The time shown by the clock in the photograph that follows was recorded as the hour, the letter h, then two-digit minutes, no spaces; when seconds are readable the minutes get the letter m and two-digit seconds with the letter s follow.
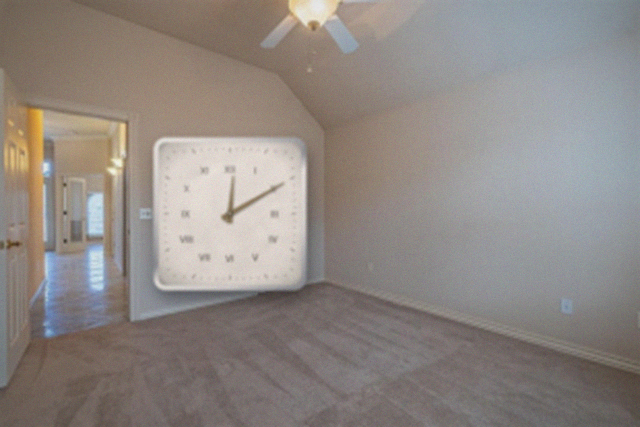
12h10
